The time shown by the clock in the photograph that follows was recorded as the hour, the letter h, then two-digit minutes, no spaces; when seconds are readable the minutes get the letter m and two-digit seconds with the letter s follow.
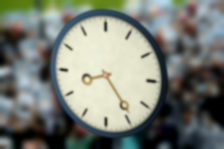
8h24
